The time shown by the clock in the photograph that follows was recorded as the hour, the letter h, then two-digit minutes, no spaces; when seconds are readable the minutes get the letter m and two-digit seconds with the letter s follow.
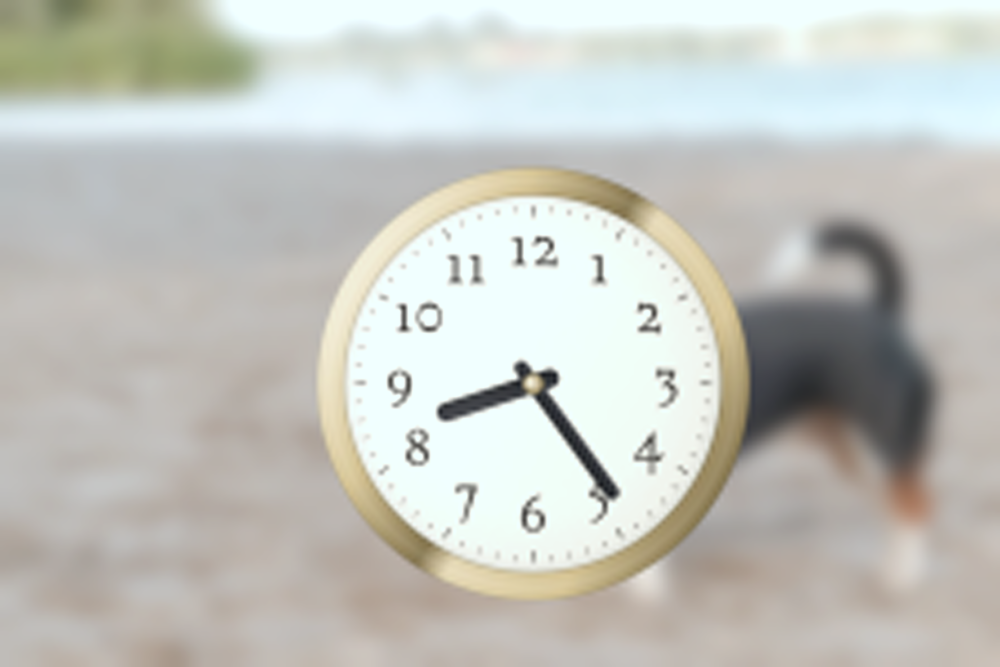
8h24
